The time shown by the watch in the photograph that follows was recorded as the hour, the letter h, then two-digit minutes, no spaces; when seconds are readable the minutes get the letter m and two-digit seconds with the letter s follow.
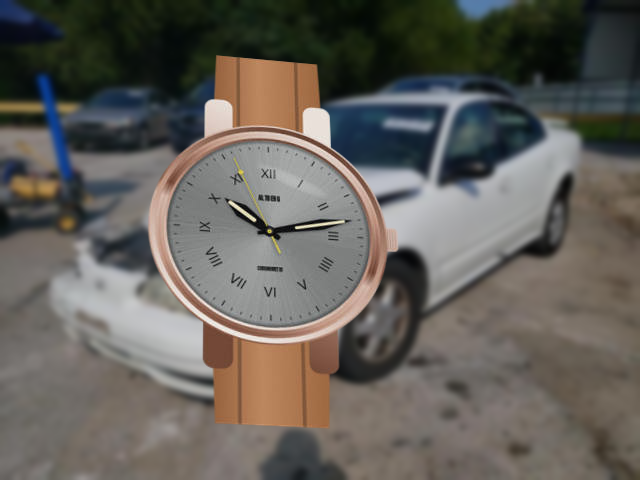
10h12m56s
